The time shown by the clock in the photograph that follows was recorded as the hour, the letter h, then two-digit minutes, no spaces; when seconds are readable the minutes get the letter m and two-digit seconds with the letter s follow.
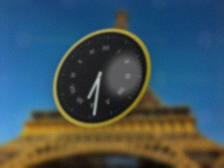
6h29
